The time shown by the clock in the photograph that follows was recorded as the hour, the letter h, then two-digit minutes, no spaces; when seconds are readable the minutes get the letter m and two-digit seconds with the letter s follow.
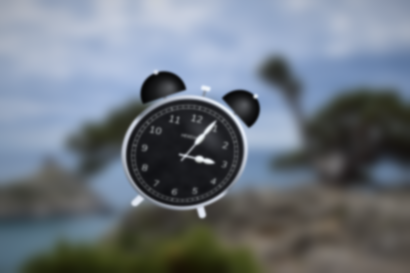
3h04
